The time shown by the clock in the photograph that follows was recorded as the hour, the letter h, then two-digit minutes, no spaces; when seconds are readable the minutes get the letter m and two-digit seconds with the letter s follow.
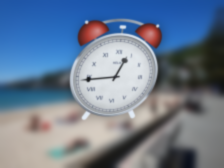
12h44
